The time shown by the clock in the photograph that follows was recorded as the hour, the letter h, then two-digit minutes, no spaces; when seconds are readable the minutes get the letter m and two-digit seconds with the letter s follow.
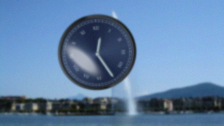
12h25
